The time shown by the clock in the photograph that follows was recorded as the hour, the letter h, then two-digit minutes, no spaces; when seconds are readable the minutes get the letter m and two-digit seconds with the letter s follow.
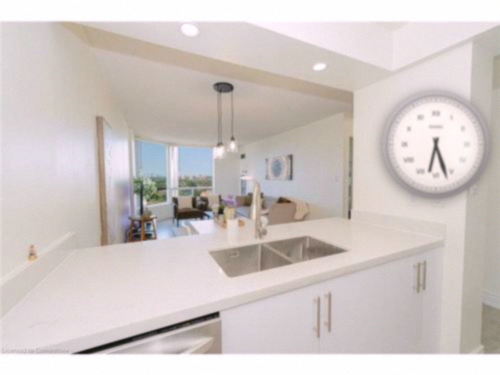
6h27
